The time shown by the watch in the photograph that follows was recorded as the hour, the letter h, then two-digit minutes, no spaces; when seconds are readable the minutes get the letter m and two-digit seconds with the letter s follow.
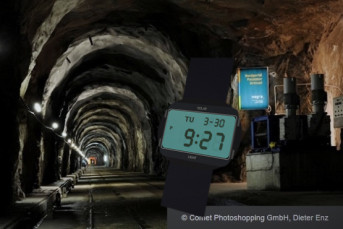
9h27
